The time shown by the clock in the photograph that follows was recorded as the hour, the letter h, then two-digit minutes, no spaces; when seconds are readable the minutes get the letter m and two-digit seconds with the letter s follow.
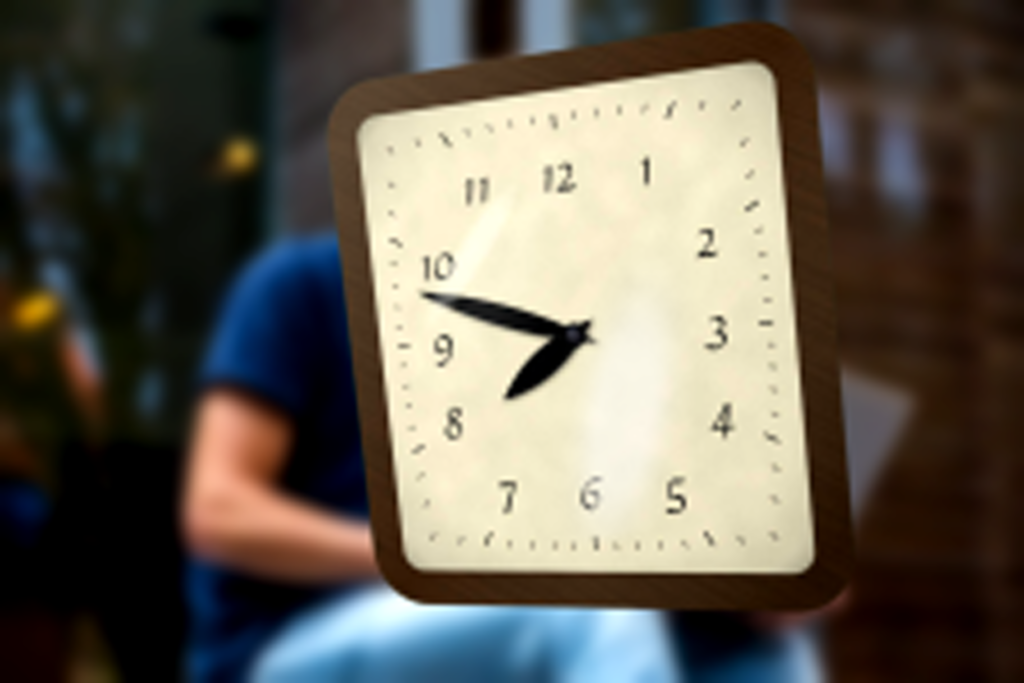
7h48
